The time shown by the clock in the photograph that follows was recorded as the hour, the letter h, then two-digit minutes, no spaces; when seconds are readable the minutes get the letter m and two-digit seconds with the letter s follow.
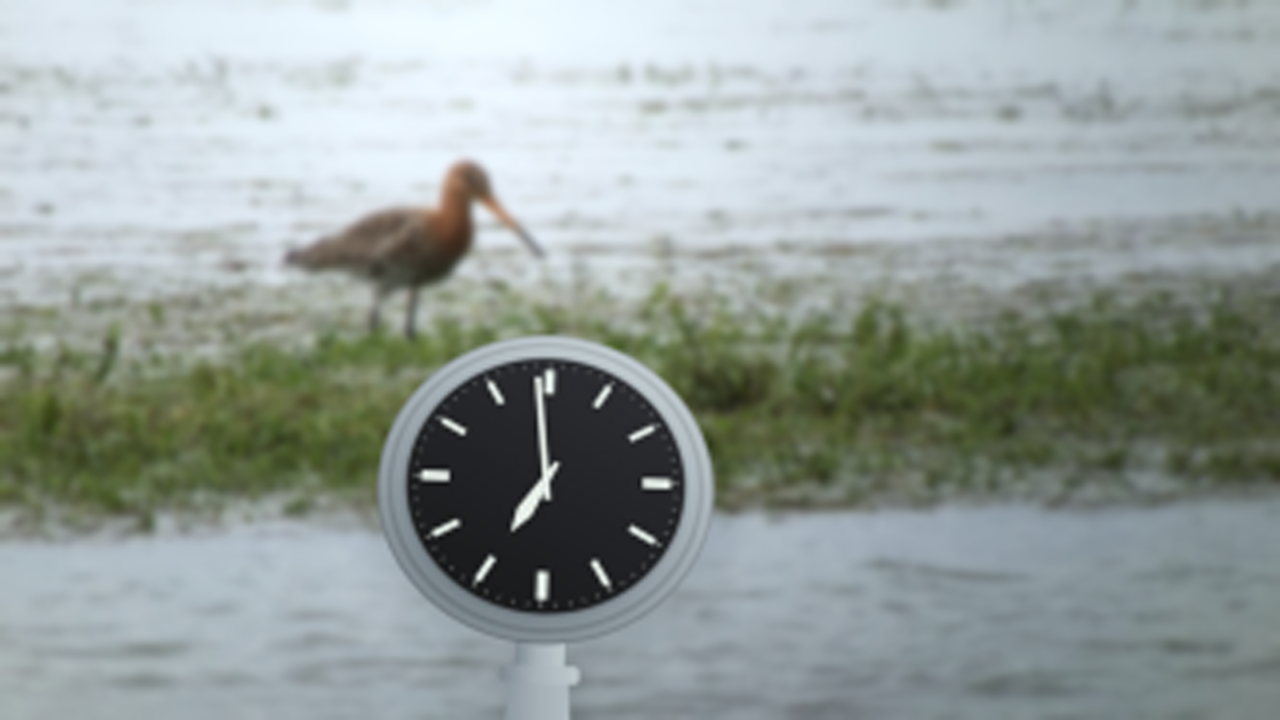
6h59
